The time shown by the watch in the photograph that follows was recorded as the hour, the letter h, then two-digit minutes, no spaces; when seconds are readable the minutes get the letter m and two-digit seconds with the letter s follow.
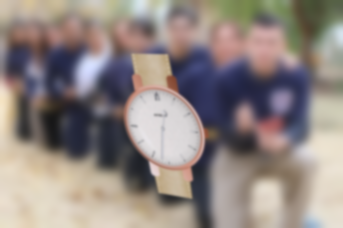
12h32
